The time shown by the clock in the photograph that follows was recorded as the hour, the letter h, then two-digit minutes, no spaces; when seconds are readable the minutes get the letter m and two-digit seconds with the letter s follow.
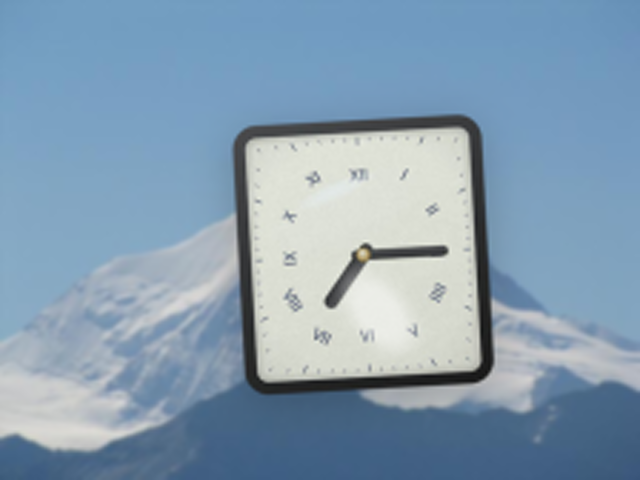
7h15
